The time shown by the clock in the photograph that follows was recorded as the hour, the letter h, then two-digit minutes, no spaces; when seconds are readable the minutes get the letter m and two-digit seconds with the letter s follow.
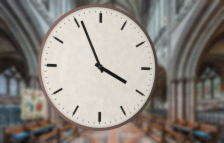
3h56
